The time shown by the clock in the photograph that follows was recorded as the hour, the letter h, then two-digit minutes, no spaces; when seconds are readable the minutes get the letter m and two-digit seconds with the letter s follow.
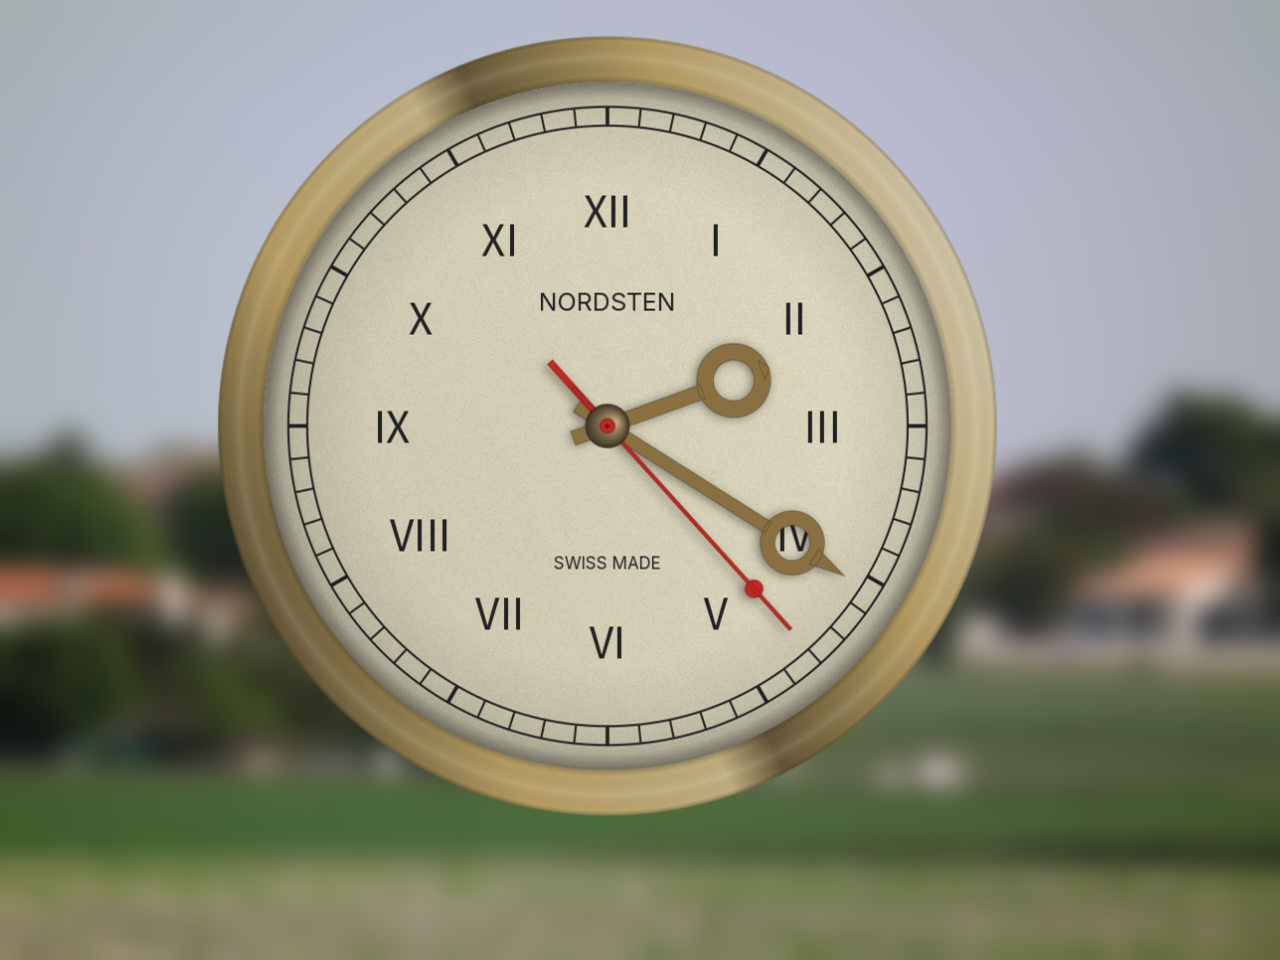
2h20m23s
